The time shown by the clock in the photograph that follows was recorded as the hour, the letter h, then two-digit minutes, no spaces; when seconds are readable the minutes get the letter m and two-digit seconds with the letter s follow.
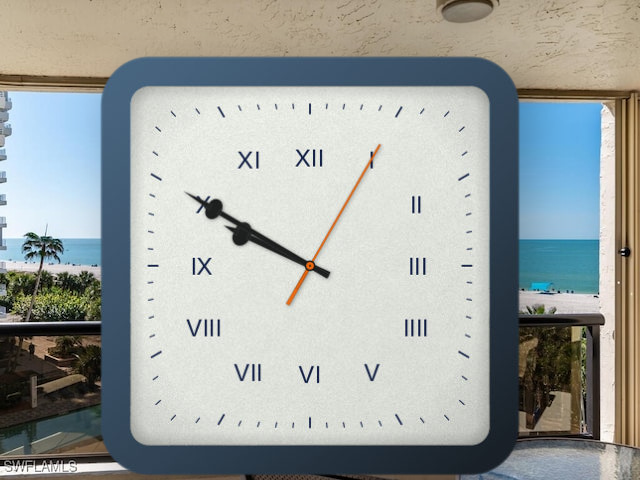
9h50m05s
